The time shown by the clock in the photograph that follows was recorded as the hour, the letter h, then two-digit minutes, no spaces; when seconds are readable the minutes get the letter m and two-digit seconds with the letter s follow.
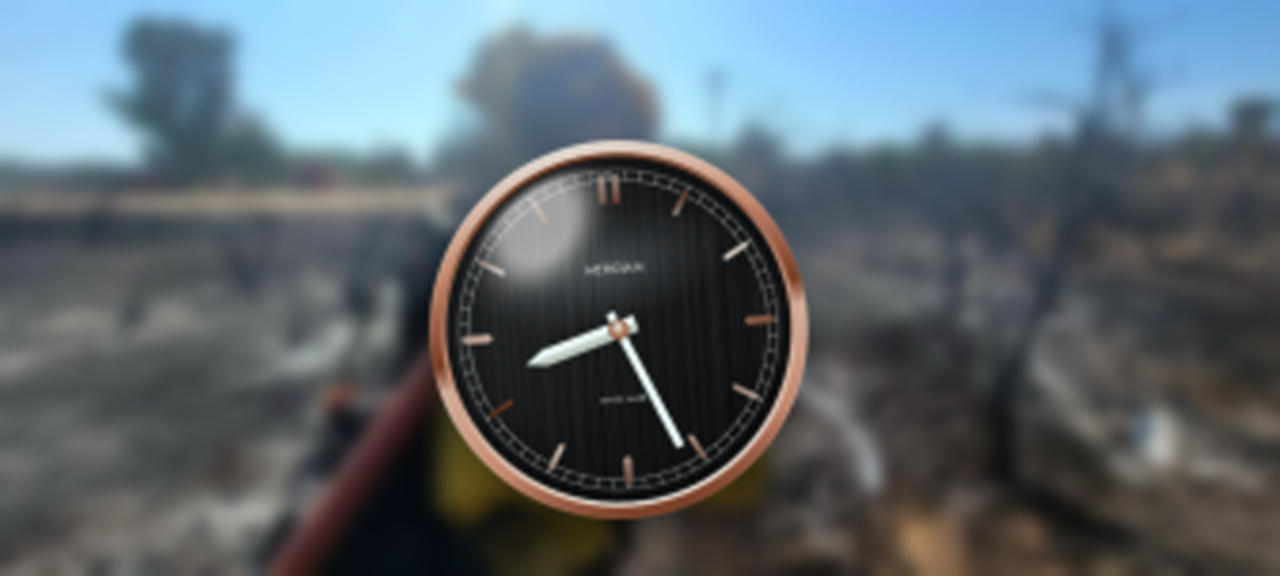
8h26
